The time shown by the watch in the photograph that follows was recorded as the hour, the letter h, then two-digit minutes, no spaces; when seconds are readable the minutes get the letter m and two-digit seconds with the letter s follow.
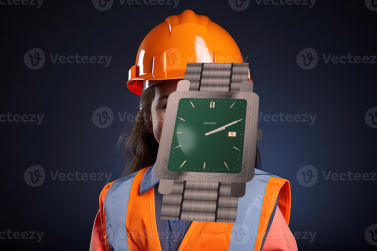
2h10
